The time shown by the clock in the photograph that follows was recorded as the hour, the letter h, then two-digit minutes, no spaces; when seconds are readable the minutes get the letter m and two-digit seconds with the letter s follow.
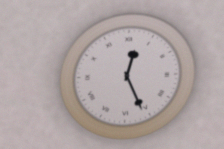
12h26
